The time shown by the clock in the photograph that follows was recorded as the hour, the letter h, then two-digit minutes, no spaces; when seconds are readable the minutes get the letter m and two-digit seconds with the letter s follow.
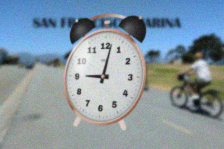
9h02
